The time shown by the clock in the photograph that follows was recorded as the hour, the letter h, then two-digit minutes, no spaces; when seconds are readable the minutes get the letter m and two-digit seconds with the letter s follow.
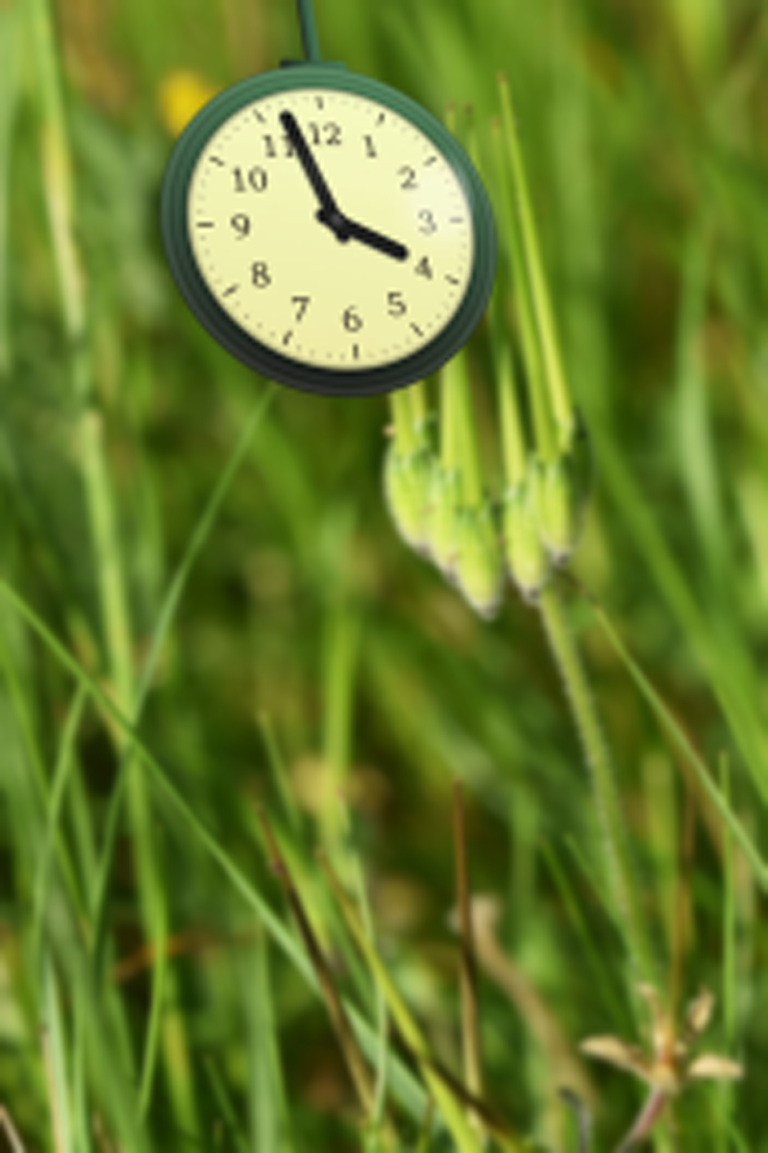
3h57
